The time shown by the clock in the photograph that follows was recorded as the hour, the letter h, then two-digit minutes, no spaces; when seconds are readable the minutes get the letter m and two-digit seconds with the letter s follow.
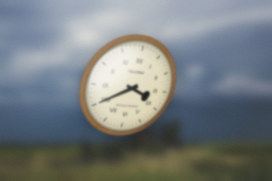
3h40
